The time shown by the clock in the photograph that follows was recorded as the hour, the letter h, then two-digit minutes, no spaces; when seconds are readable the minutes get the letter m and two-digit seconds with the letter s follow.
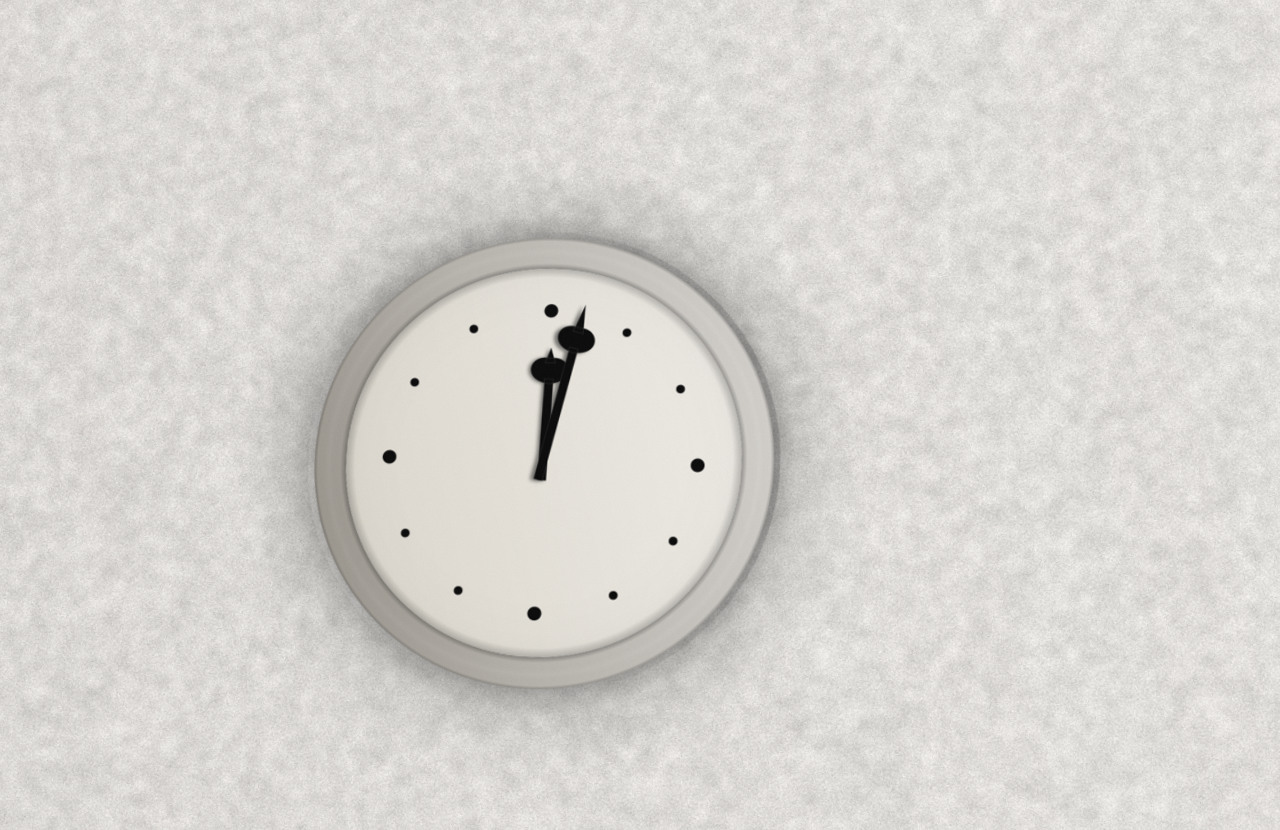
12h02
